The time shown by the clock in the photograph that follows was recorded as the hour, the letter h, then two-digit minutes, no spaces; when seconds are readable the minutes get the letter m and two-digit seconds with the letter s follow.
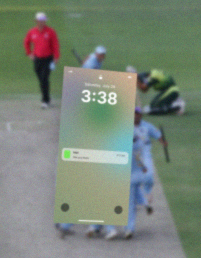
3h38
